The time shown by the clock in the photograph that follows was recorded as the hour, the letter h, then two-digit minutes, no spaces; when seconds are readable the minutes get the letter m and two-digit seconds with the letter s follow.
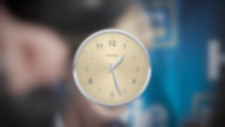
1h27
